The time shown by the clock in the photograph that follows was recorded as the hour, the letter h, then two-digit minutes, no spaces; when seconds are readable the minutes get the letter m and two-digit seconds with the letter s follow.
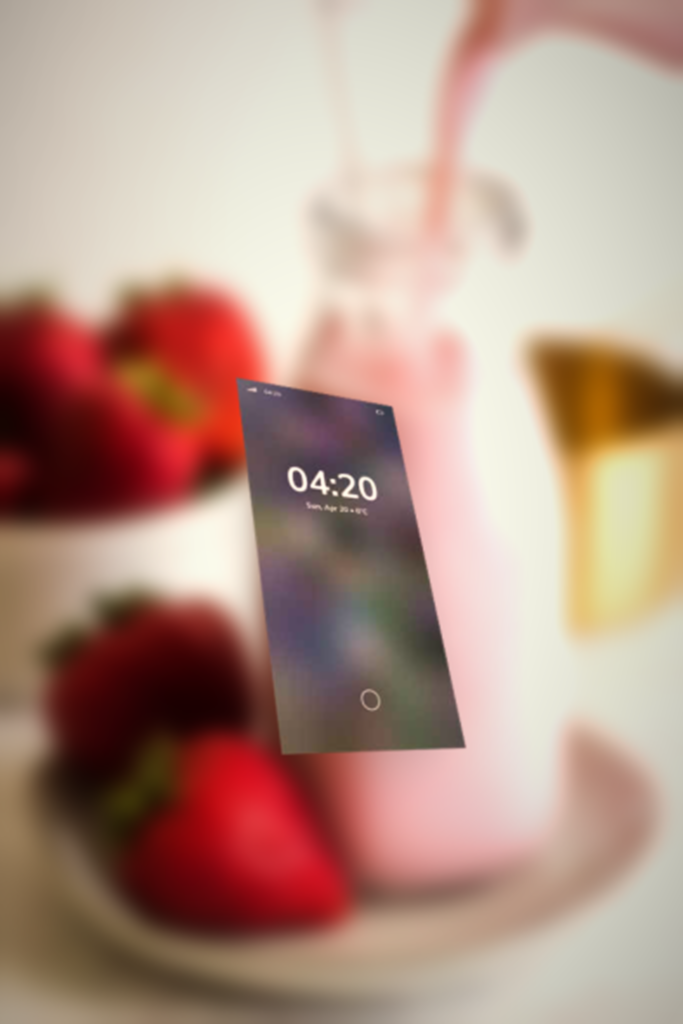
4h20
